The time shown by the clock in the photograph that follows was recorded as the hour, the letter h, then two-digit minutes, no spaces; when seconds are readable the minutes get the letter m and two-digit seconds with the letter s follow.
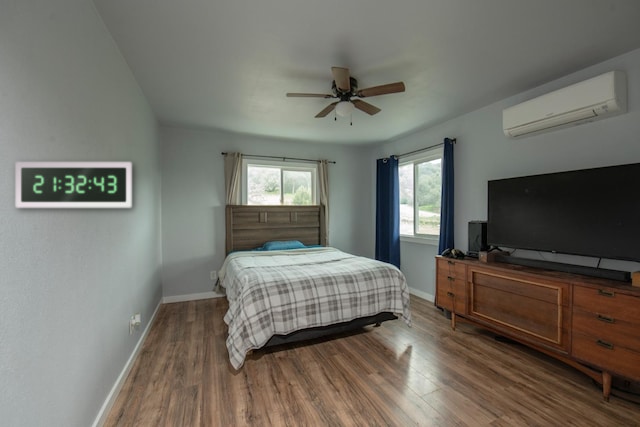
21h32m43s
